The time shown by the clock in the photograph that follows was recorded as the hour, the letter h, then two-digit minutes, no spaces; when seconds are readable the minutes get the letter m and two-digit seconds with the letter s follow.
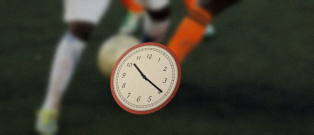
10h20
